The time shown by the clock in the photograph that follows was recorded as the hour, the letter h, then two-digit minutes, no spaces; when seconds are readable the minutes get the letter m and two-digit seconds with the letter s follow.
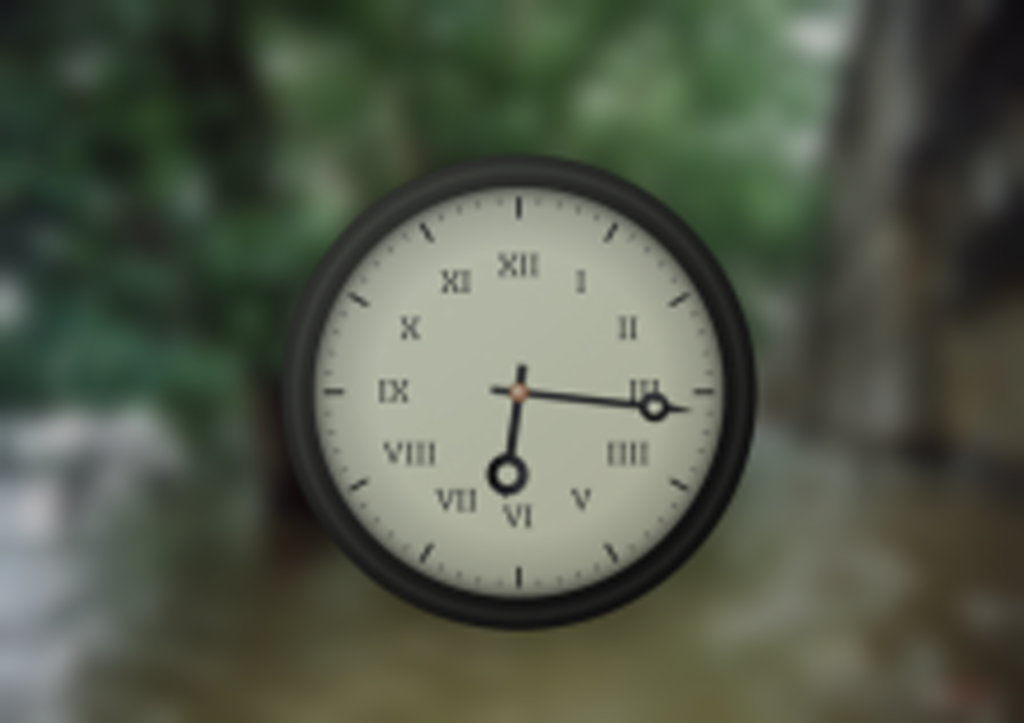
6h16
